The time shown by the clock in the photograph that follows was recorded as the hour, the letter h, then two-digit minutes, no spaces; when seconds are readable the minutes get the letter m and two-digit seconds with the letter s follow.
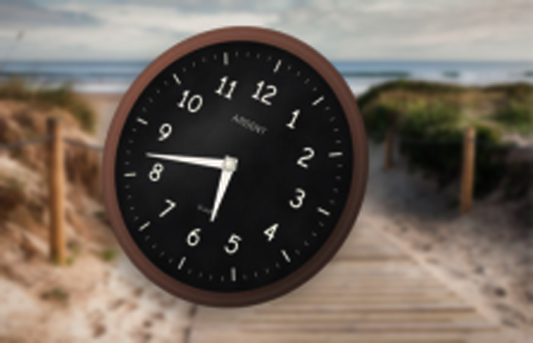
5h42
